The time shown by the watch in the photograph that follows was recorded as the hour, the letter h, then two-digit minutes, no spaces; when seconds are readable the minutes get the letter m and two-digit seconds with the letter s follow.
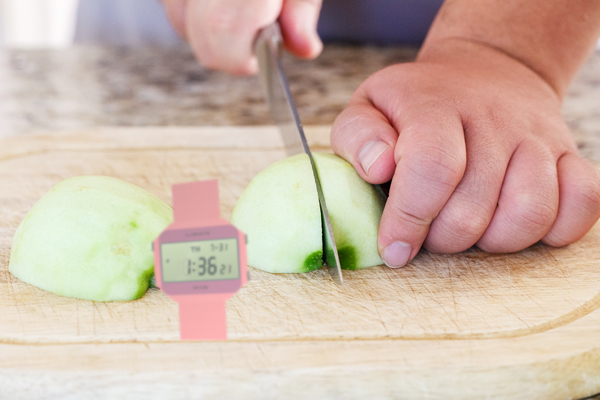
1h36
